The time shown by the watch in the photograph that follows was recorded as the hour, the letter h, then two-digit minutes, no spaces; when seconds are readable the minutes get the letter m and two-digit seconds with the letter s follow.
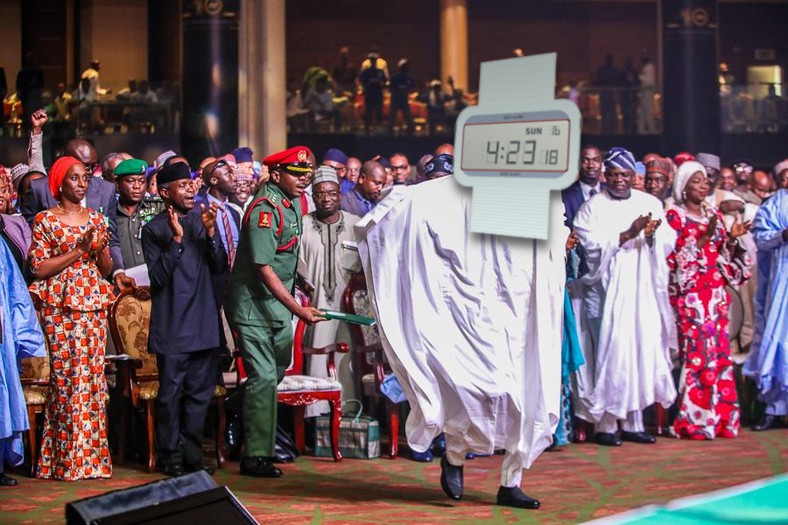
4h23m18s
